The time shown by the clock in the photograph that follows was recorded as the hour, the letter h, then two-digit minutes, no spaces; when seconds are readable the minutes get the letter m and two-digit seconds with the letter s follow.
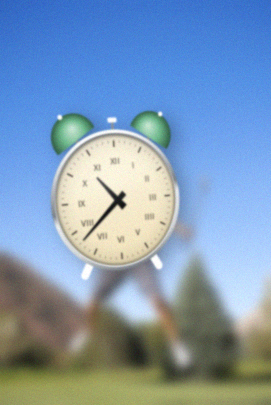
10h38
